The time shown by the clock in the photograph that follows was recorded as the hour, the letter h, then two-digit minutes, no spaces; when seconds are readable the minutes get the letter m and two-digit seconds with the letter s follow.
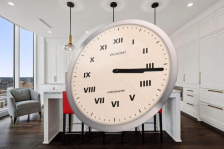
3h16
